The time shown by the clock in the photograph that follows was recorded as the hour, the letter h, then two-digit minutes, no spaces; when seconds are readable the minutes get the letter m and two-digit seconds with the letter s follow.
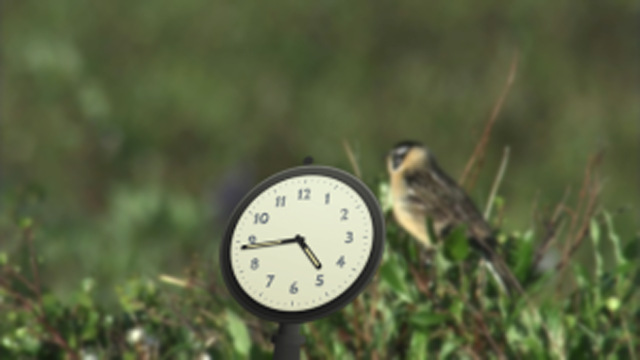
4h44
